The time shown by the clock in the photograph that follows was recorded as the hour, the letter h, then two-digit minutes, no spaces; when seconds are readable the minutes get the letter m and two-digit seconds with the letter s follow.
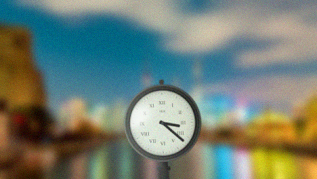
3h22
